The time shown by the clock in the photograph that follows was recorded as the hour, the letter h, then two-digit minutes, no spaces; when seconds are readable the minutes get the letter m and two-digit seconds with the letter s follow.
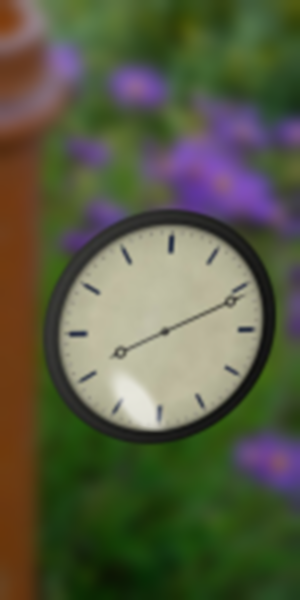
8h11
